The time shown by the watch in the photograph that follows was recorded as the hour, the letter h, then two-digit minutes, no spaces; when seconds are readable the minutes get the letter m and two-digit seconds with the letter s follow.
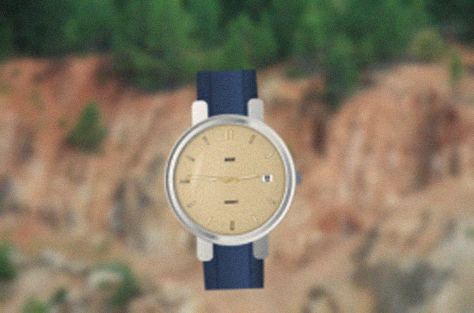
2h46
